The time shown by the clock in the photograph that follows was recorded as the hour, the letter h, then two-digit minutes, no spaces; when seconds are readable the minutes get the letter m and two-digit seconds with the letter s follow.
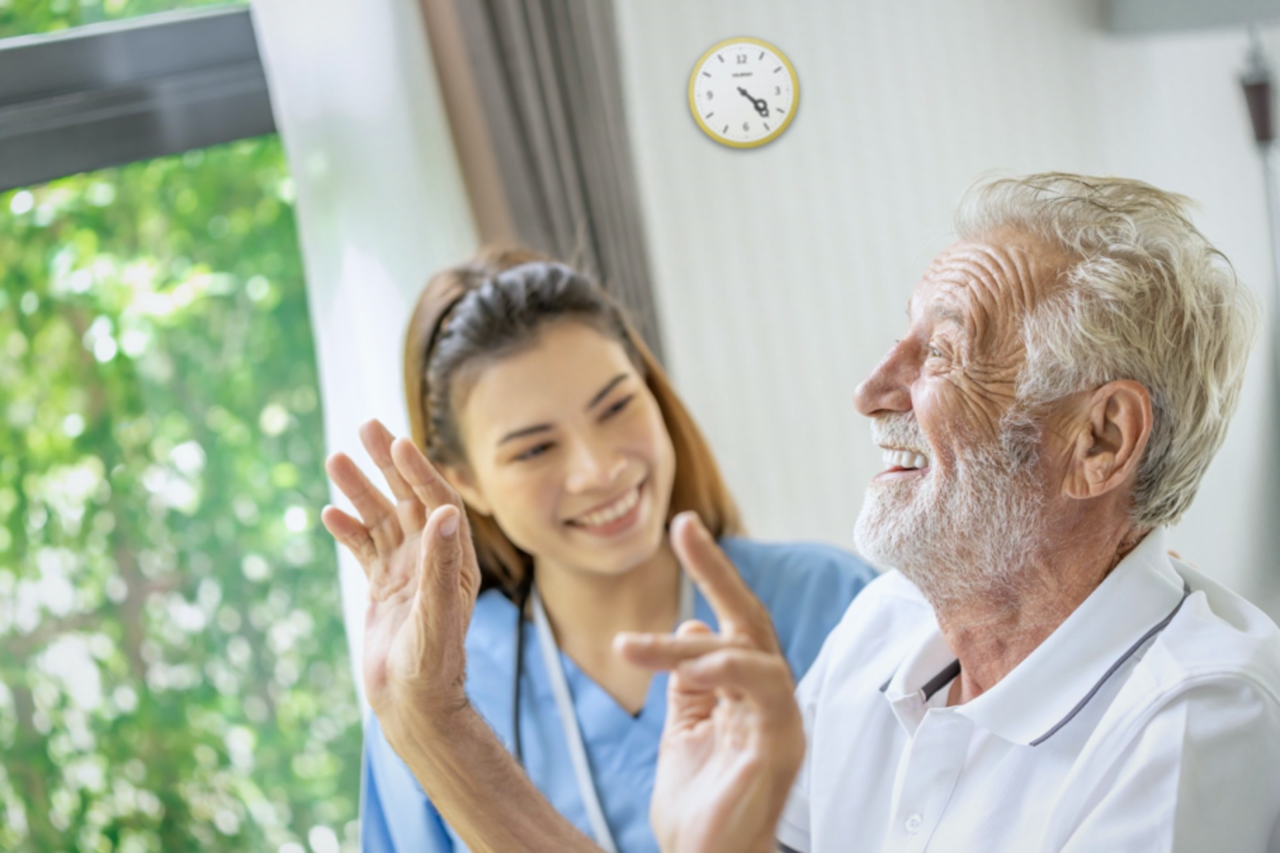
4h23
